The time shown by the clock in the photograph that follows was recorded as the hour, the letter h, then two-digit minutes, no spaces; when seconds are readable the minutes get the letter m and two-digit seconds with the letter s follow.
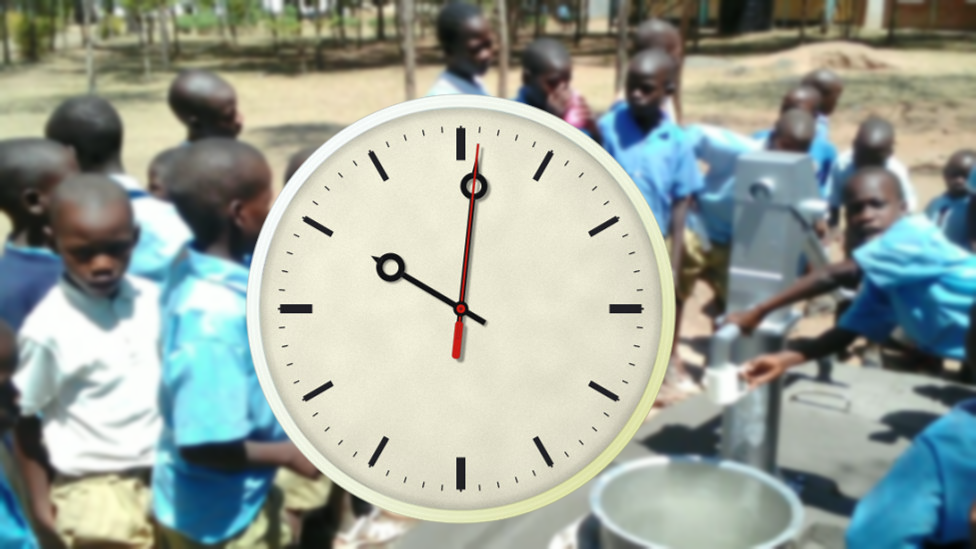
10h01m01s
